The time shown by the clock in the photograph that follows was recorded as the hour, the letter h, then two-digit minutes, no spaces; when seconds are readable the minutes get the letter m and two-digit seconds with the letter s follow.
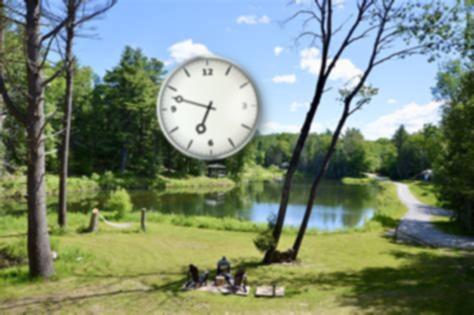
6h48
